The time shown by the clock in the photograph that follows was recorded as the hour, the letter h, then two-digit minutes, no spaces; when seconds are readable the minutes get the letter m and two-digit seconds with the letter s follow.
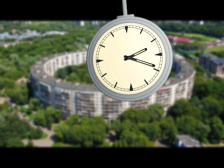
2h19
